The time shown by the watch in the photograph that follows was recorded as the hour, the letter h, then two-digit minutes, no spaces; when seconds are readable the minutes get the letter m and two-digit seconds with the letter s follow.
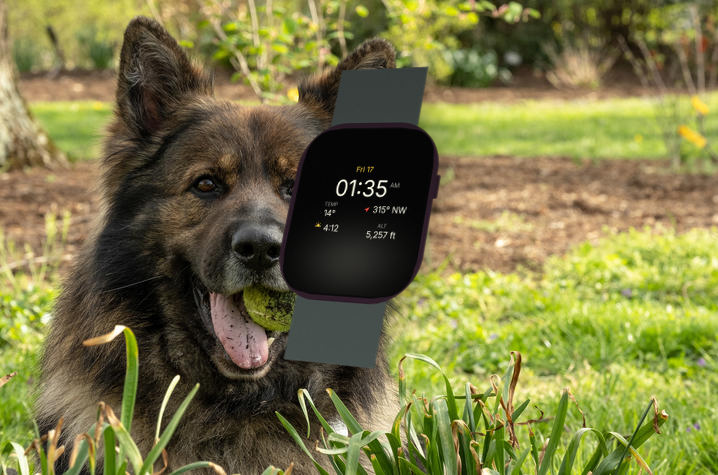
1h35
